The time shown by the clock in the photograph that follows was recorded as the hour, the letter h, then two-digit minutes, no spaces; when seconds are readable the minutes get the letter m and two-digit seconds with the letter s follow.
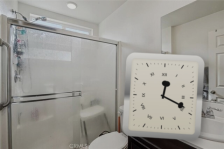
12h19
